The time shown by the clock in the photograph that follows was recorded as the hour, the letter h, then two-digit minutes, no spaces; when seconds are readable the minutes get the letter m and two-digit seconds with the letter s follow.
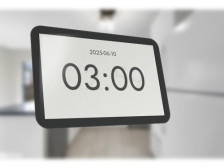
3h00
